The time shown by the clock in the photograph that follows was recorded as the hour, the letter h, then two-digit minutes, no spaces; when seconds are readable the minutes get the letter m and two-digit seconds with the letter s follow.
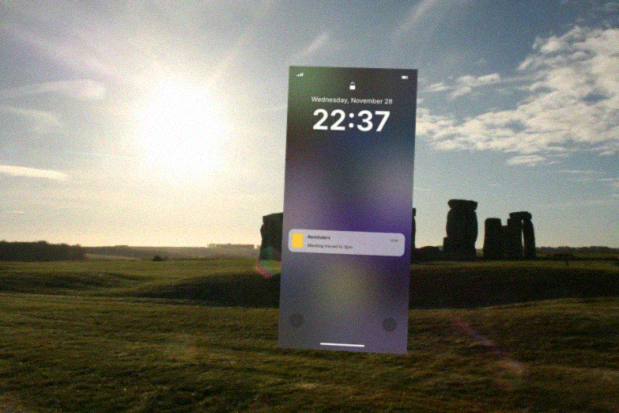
22h37
